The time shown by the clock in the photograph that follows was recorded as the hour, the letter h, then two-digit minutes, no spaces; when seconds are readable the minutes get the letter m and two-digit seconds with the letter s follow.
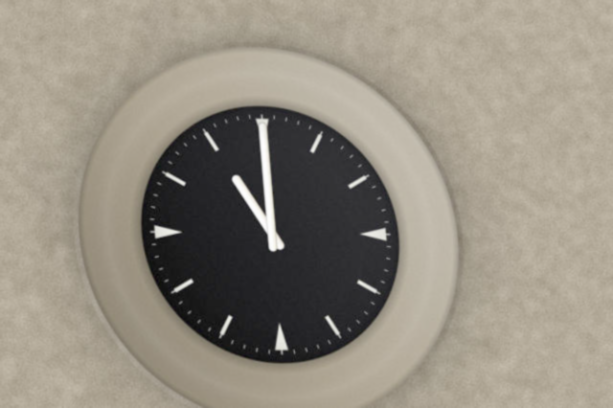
11h00
